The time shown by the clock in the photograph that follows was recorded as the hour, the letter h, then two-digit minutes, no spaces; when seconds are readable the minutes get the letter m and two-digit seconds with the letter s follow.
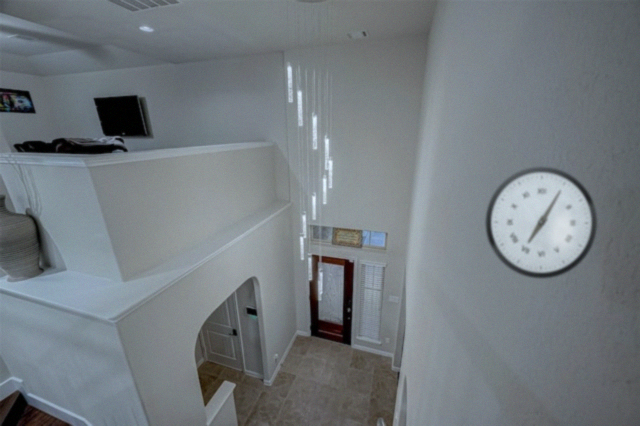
7h05
